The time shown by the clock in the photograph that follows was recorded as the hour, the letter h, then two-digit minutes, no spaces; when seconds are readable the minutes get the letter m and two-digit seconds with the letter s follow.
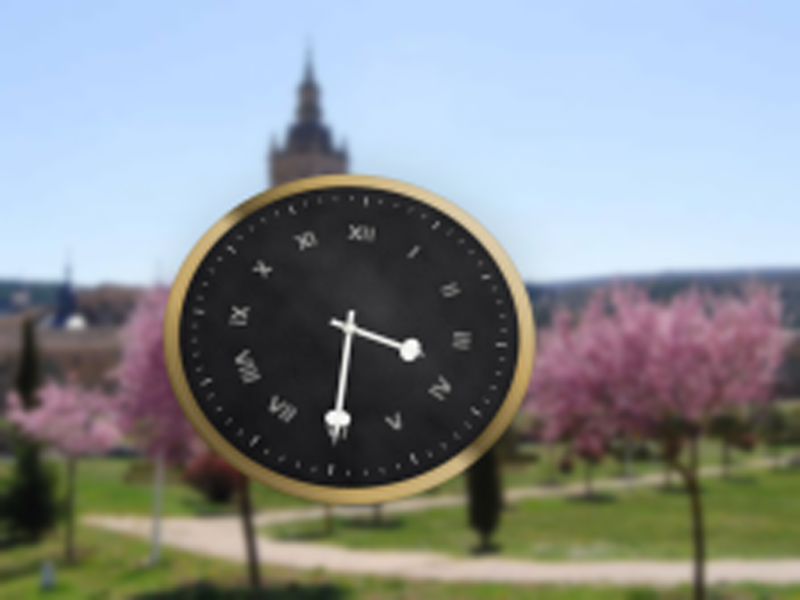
3h30
